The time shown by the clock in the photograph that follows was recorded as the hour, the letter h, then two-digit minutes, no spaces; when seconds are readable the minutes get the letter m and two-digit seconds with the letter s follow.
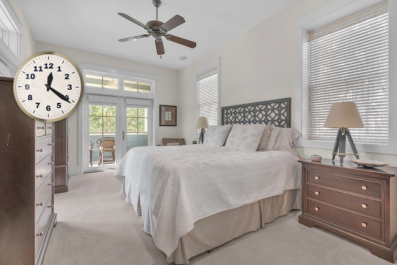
12h21
